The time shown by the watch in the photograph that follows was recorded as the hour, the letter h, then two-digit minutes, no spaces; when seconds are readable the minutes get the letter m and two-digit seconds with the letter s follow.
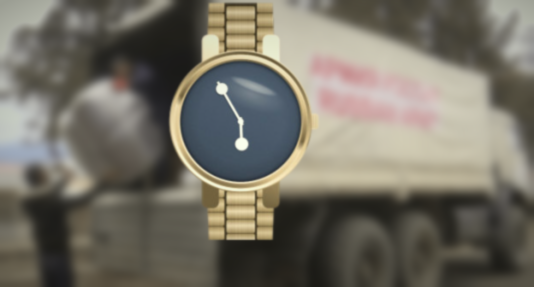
5h55
